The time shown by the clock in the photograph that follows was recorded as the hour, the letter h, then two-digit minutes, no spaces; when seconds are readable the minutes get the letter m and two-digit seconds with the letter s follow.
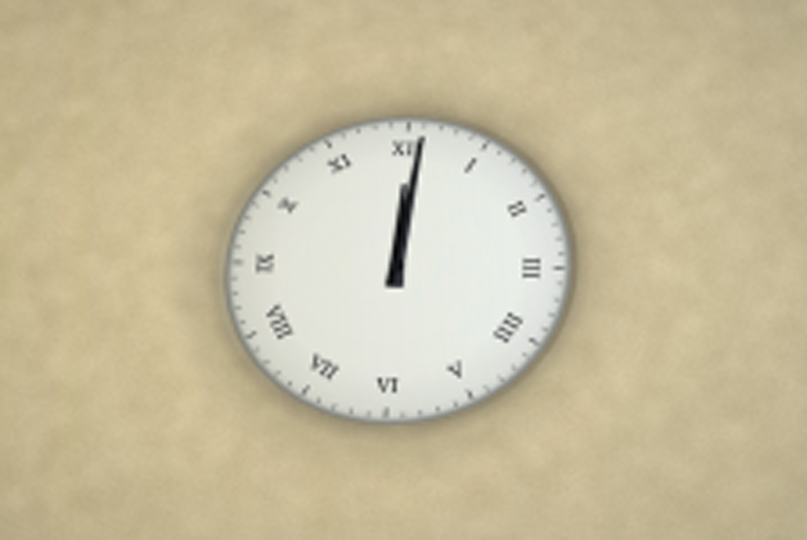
12h01
